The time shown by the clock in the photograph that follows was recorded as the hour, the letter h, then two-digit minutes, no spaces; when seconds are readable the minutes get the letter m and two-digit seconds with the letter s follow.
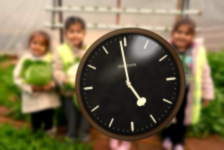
4h59
